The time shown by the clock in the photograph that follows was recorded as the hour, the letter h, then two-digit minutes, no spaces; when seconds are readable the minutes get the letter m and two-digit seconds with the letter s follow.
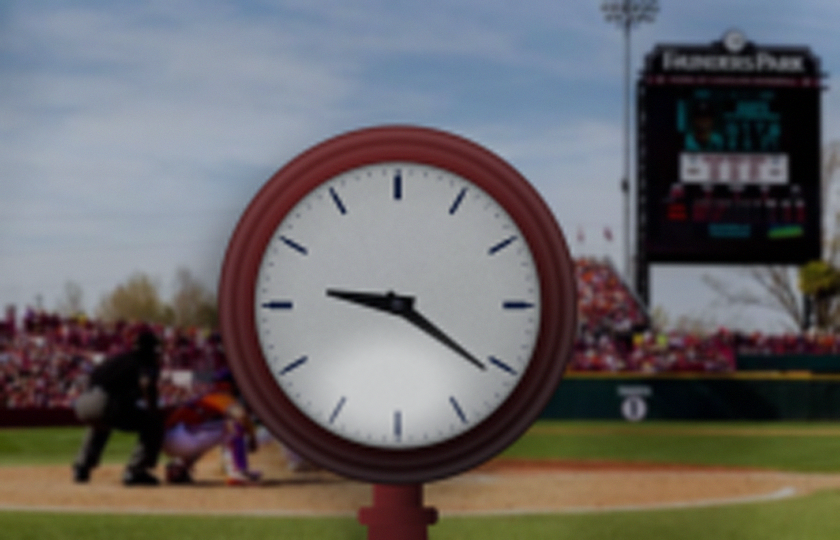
9h21
